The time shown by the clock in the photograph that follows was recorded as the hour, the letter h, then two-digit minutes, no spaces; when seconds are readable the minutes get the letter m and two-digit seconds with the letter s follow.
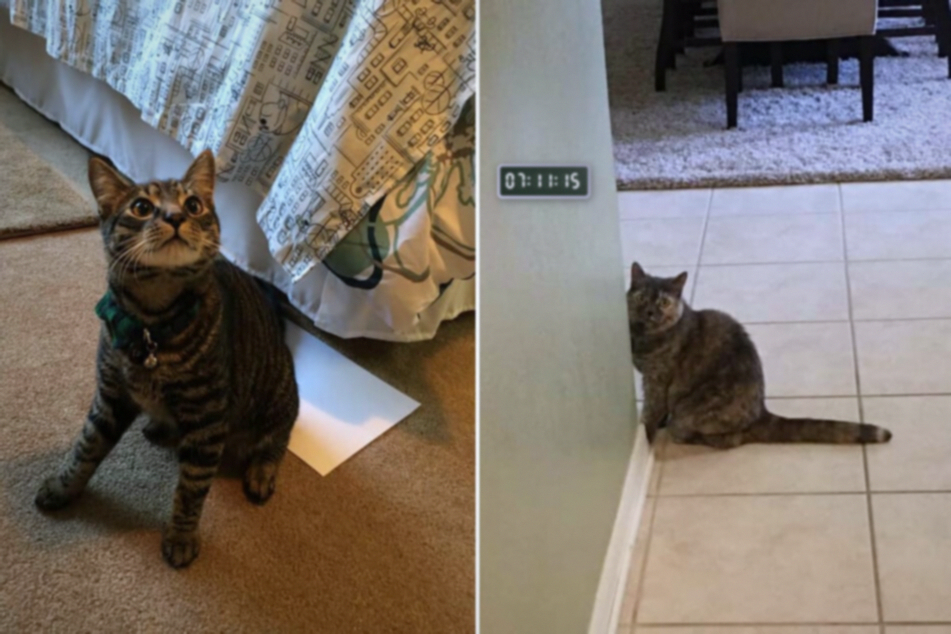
7h11m15s
